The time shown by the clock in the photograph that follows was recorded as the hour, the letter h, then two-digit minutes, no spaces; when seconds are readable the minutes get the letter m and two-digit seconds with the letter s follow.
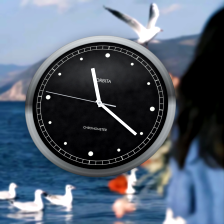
11h20m46s
